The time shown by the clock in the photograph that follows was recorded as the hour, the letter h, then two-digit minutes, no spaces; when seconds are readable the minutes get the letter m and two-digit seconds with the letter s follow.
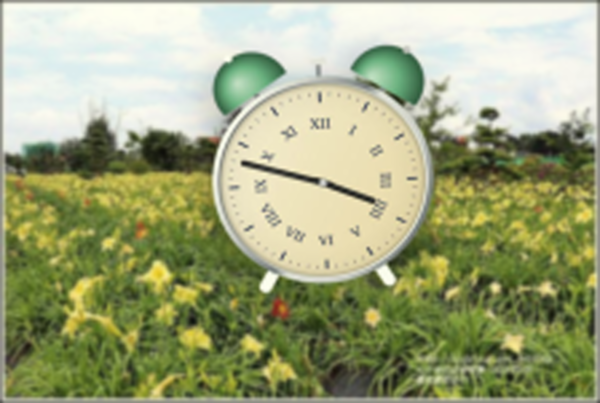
3h48
